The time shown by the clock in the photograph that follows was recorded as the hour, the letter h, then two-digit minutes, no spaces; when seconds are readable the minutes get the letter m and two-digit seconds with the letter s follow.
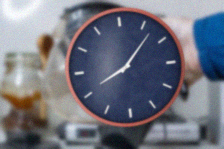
8h07
